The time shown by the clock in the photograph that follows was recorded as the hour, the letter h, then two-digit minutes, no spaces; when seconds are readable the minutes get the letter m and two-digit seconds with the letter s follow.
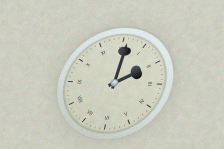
2h01
